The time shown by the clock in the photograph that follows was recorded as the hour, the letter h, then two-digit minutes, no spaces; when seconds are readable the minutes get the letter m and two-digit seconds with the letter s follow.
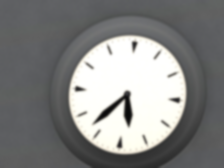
5h37
